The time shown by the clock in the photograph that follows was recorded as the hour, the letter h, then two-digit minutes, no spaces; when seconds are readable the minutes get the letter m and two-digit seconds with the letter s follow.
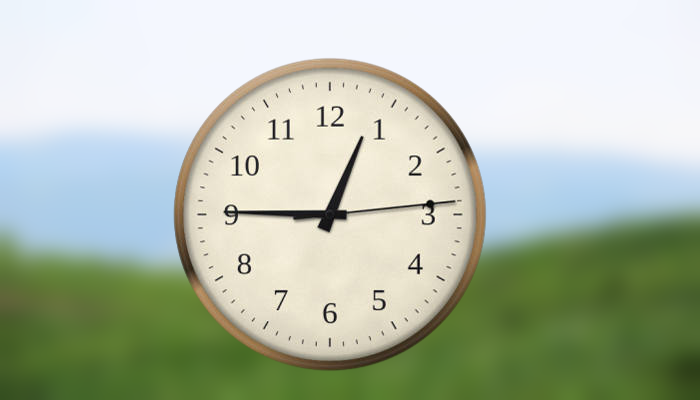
12h45m14s
